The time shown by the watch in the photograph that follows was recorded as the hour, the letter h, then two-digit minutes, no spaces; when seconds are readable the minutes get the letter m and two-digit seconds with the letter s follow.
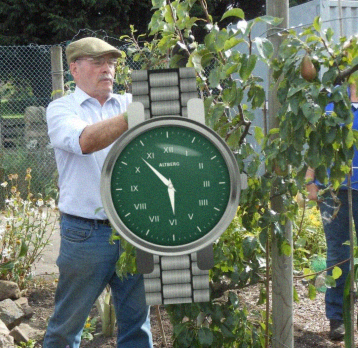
5h53
